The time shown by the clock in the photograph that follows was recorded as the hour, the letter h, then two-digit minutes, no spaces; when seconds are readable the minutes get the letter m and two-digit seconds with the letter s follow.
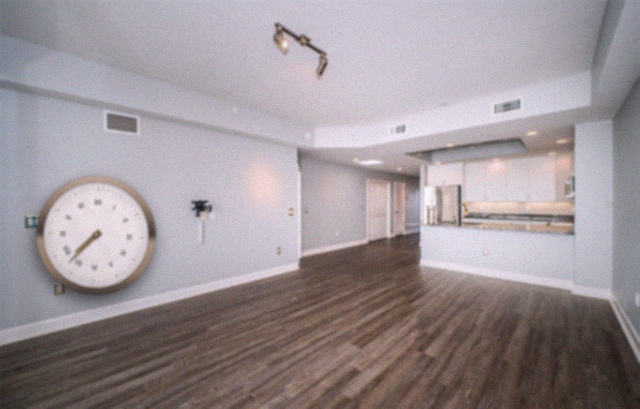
7h37
